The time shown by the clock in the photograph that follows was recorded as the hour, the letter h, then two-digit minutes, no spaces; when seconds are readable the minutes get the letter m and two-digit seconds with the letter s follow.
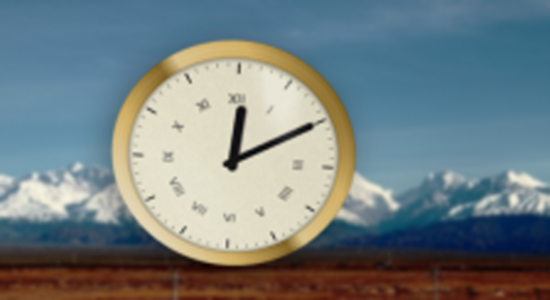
12h10
